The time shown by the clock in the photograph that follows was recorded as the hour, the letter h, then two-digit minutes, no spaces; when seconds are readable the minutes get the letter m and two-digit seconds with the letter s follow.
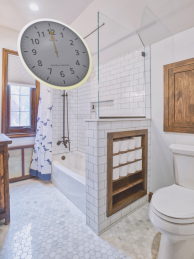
12h00
